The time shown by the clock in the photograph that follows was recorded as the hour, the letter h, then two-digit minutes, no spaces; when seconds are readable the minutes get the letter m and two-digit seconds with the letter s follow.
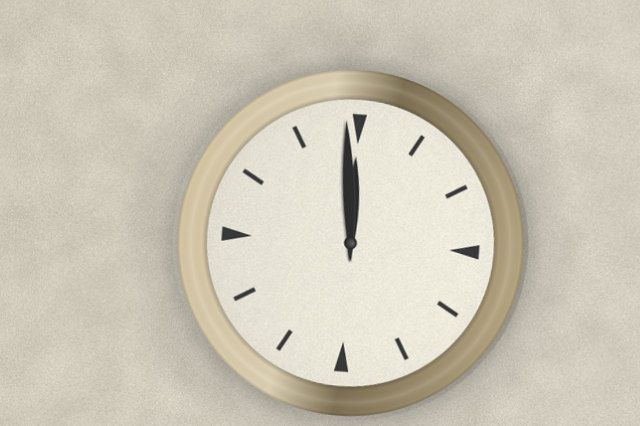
11h59
